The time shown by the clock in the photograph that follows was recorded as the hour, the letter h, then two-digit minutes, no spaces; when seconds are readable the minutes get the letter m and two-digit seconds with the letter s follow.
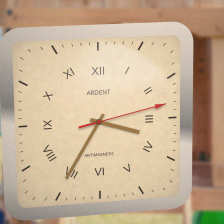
3h35m13s
